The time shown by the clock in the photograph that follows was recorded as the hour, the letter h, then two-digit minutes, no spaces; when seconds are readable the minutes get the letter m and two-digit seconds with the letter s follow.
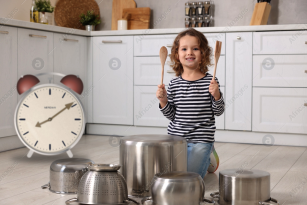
8h09
